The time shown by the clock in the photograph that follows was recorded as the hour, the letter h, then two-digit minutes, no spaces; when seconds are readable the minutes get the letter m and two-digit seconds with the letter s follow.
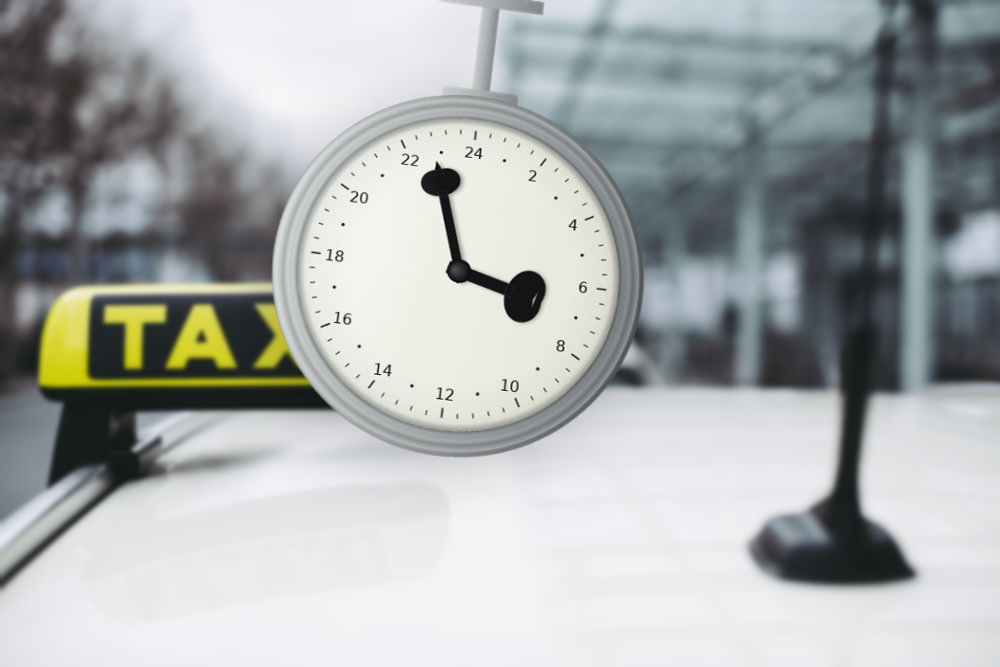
6h57
